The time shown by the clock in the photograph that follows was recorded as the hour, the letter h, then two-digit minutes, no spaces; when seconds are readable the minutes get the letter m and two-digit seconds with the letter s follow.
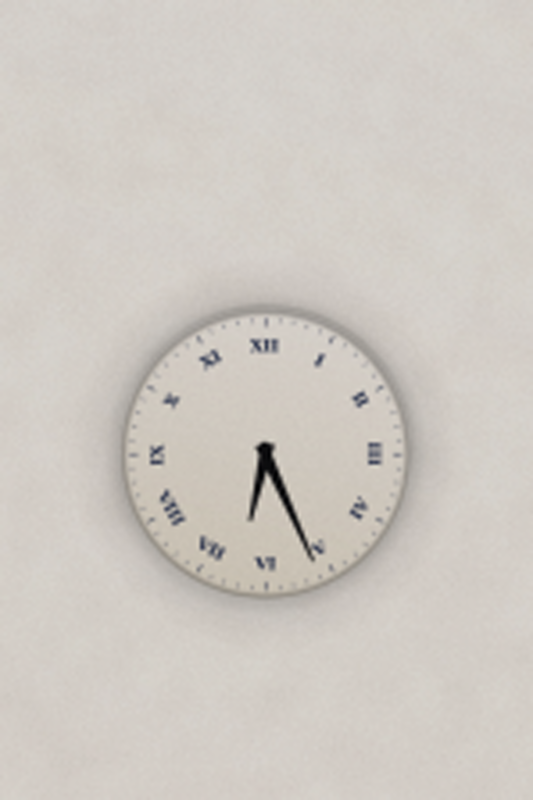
6h26
